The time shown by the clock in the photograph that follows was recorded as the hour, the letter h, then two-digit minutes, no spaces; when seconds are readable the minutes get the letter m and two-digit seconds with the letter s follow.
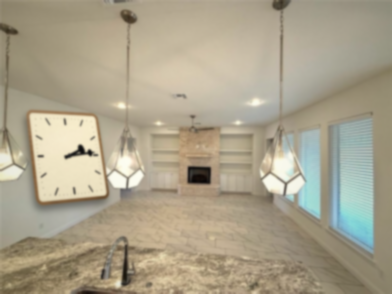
2h14
